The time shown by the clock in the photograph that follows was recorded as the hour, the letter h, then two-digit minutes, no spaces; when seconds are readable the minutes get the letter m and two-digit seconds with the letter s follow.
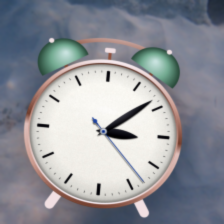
3h08m23s
